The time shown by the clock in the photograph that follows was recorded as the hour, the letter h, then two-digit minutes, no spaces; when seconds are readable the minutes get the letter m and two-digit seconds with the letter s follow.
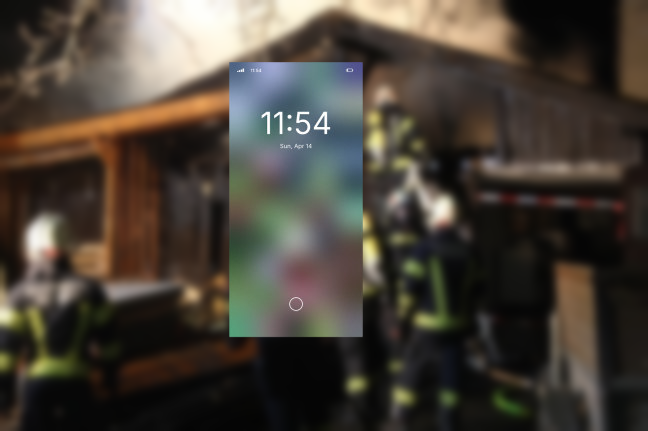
11h54
